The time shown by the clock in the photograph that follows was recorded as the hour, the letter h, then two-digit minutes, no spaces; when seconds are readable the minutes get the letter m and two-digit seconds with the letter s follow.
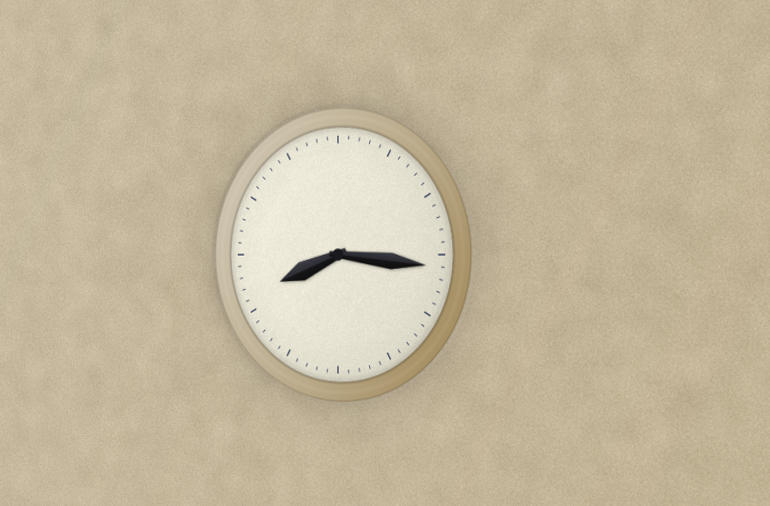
8h16
